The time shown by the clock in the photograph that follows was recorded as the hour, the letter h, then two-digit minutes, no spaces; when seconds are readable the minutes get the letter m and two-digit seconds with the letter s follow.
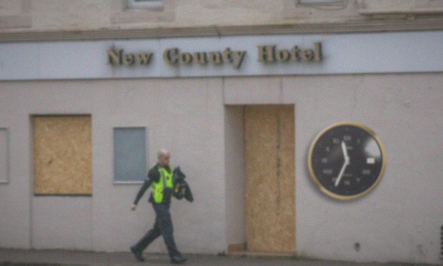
11h34
